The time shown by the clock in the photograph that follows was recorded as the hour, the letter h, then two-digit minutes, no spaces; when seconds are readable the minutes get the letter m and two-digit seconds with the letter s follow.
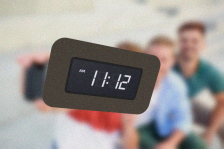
11h12
